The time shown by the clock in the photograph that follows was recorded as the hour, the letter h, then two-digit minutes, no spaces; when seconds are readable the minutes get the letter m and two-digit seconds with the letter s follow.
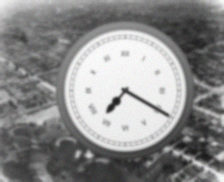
7h20
